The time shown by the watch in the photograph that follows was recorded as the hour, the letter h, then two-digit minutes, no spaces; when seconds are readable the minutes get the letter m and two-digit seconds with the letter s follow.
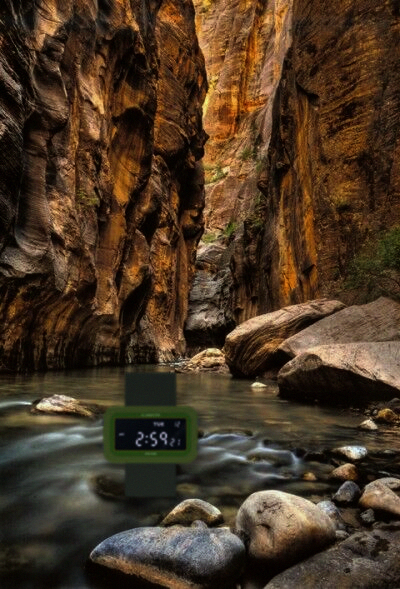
2h59
